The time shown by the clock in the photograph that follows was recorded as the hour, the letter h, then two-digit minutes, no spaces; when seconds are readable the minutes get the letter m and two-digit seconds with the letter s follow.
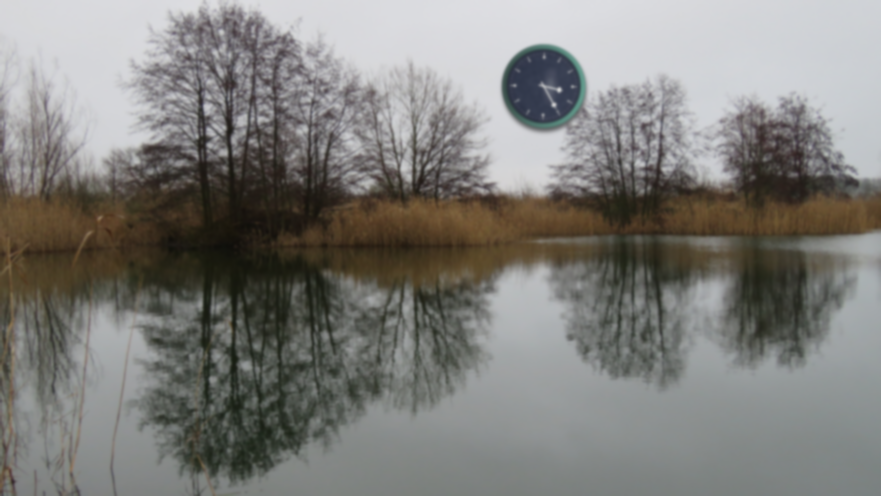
3h25
